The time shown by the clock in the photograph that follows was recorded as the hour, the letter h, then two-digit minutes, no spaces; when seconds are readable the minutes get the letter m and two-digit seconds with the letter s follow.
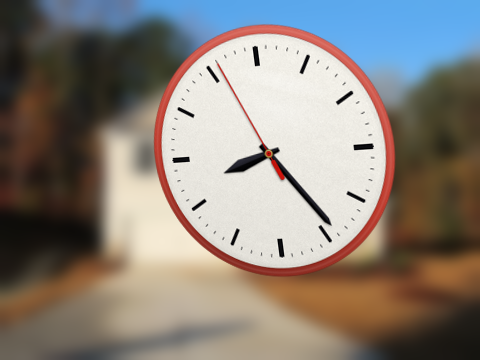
8h23m56s
